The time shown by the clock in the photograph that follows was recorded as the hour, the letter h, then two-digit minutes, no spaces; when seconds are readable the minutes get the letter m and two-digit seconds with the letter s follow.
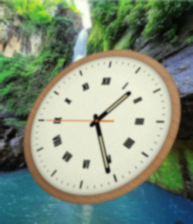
1h25m45s
